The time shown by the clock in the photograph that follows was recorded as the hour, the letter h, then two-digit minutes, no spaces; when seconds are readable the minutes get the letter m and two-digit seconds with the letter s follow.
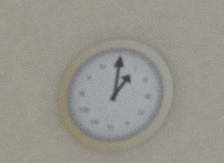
1h00
